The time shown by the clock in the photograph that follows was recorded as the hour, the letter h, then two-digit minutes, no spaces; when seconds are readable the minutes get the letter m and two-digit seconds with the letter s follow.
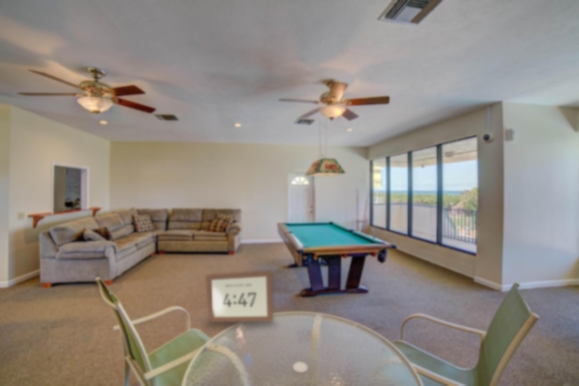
4h47
